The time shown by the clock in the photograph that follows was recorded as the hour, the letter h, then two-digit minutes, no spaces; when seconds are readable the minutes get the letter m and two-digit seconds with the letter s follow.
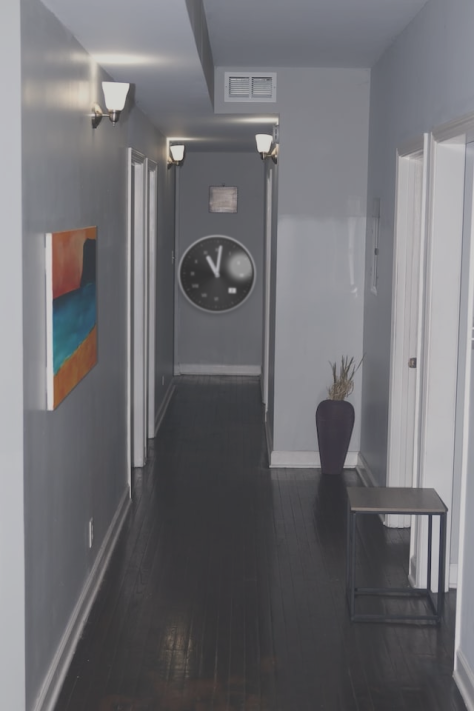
11h01
